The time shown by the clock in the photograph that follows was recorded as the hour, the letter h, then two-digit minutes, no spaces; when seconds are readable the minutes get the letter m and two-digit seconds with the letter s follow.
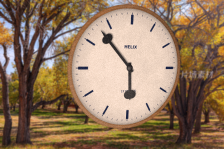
5h53
